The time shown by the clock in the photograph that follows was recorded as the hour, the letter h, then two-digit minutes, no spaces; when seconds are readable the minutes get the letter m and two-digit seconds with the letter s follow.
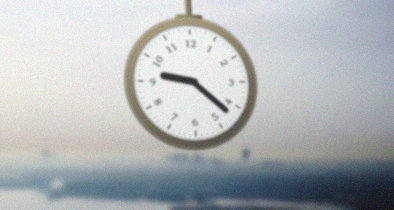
9h22
